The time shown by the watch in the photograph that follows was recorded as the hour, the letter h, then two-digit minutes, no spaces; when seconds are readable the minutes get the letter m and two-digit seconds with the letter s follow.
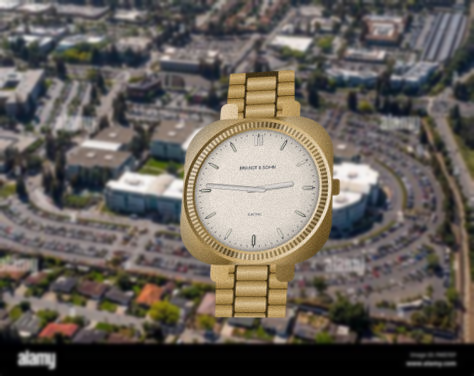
2h46
